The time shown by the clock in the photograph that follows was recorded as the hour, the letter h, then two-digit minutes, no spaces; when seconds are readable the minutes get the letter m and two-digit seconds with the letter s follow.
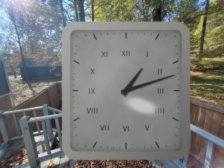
1h12
